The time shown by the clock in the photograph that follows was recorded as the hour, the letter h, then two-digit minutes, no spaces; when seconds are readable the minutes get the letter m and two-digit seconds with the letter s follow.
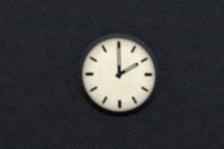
2h00
